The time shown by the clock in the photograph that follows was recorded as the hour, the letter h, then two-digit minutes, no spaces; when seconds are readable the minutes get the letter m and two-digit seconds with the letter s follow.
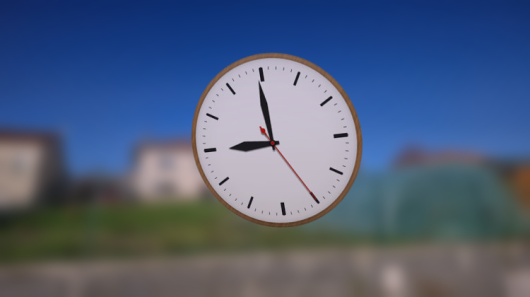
8h59m25s
